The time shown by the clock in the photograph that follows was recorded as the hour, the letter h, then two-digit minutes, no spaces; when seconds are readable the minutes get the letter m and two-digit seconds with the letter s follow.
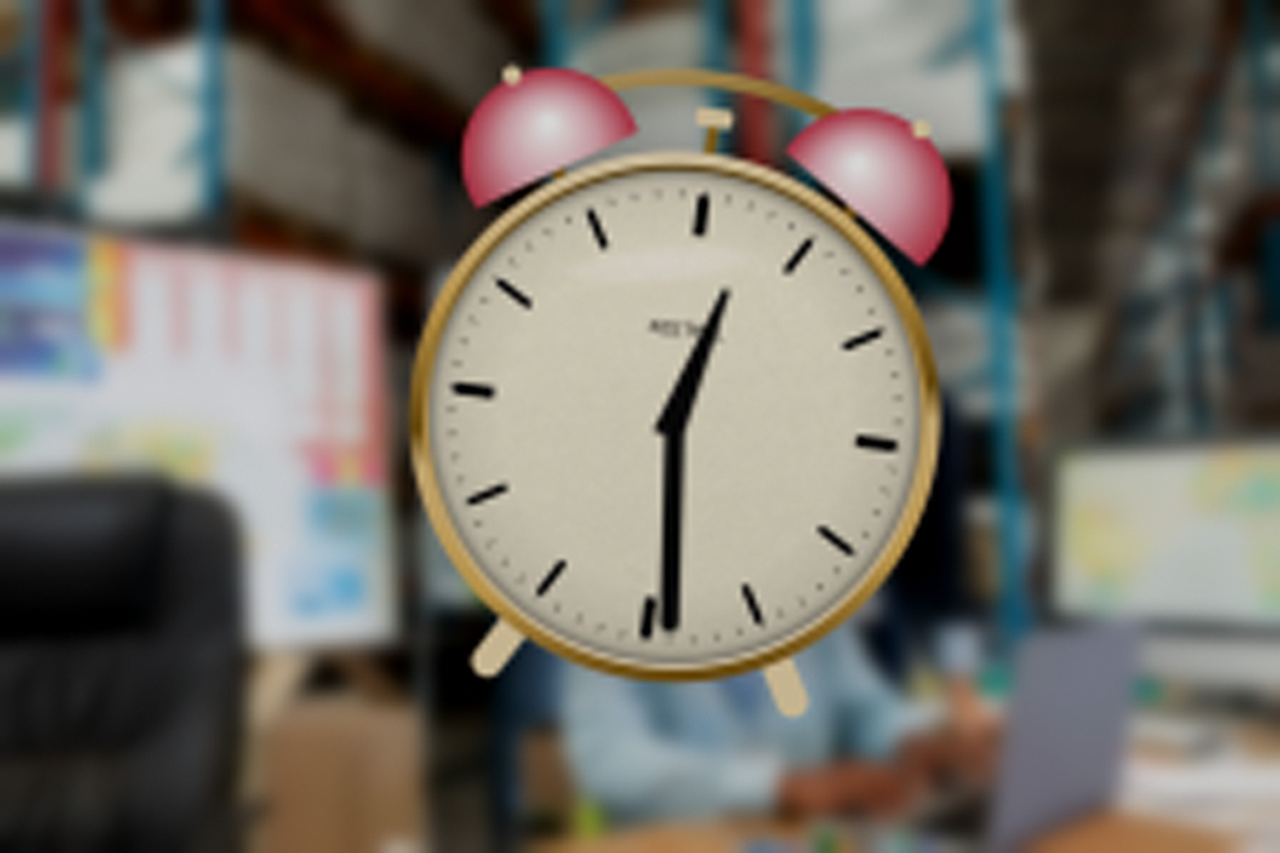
12h29
